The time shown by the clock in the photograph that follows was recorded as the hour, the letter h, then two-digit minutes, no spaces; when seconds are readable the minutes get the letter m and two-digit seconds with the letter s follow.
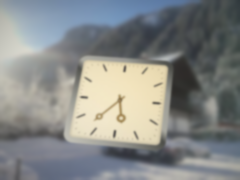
5h37
